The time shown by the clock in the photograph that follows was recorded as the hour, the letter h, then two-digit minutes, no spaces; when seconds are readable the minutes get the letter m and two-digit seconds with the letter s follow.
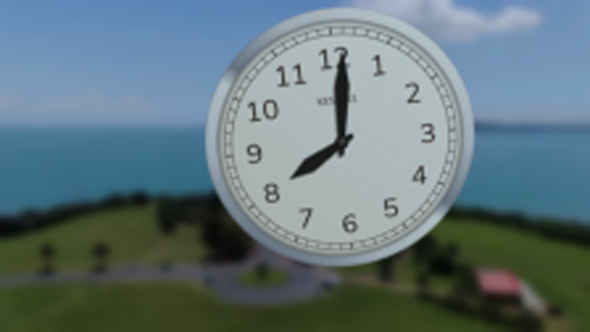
8h01
